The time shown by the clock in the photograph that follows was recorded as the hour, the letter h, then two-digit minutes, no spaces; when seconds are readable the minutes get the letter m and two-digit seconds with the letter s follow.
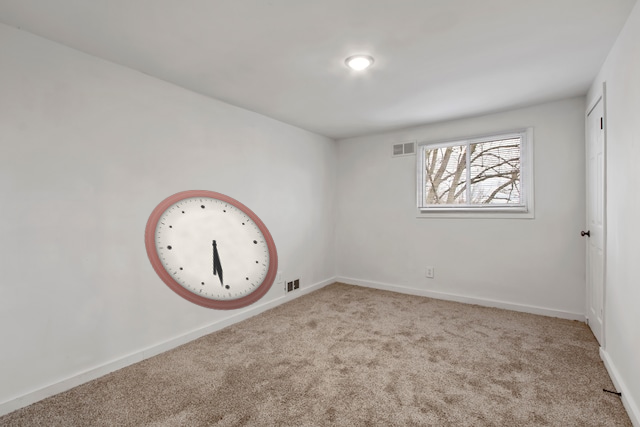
6h31
